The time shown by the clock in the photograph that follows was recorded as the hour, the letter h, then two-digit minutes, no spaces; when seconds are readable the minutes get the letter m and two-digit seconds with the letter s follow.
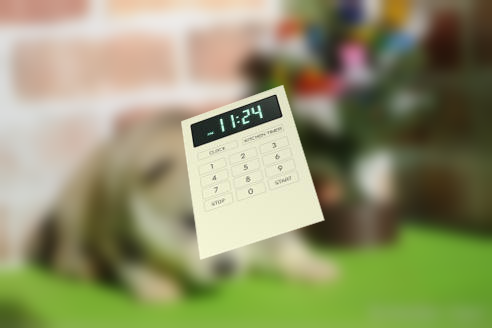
11h24
